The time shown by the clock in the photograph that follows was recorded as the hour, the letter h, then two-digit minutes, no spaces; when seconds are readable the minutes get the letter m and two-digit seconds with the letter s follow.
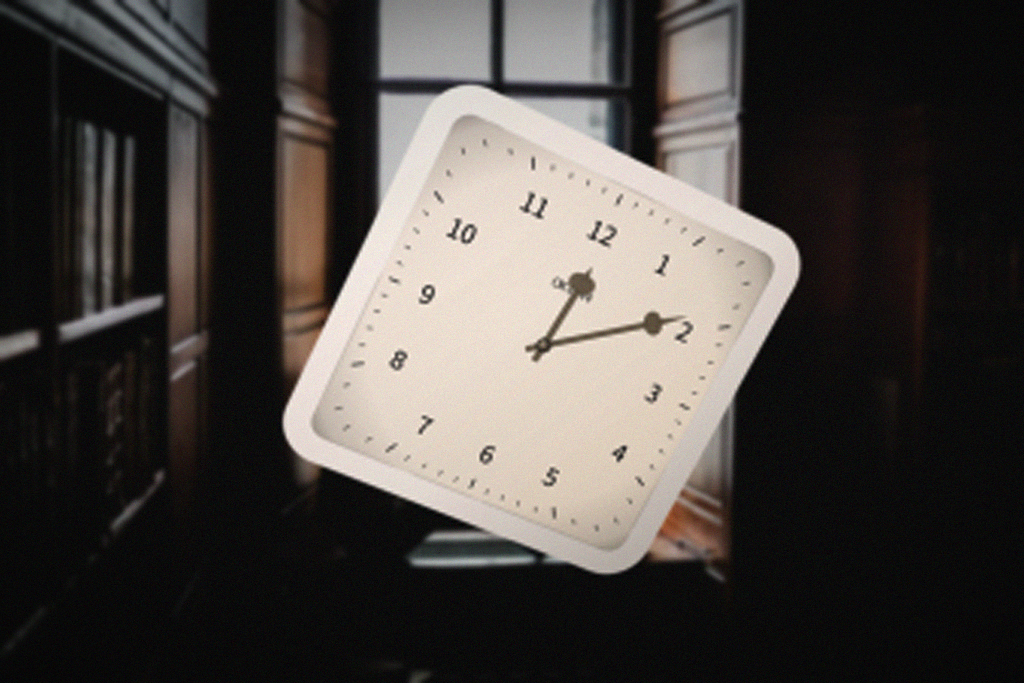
12h09
